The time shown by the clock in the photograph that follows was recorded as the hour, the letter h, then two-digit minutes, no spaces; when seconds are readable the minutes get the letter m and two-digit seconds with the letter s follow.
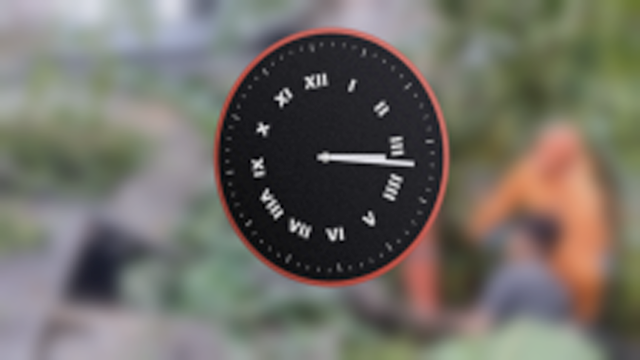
3h17
